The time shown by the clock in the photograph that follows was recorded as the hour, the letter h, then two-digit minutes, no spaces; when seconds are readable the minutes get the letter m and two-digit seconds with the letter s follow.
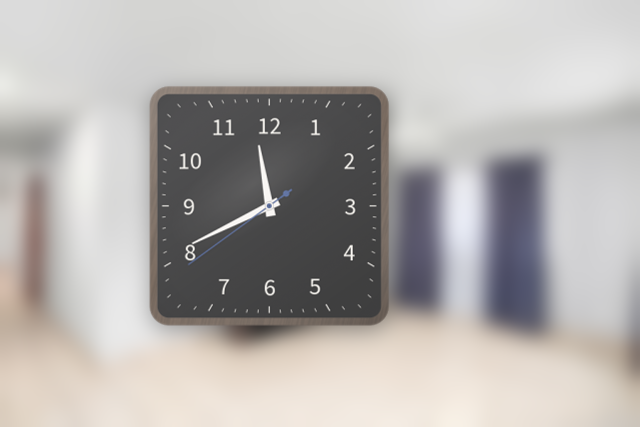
11h40m39s
